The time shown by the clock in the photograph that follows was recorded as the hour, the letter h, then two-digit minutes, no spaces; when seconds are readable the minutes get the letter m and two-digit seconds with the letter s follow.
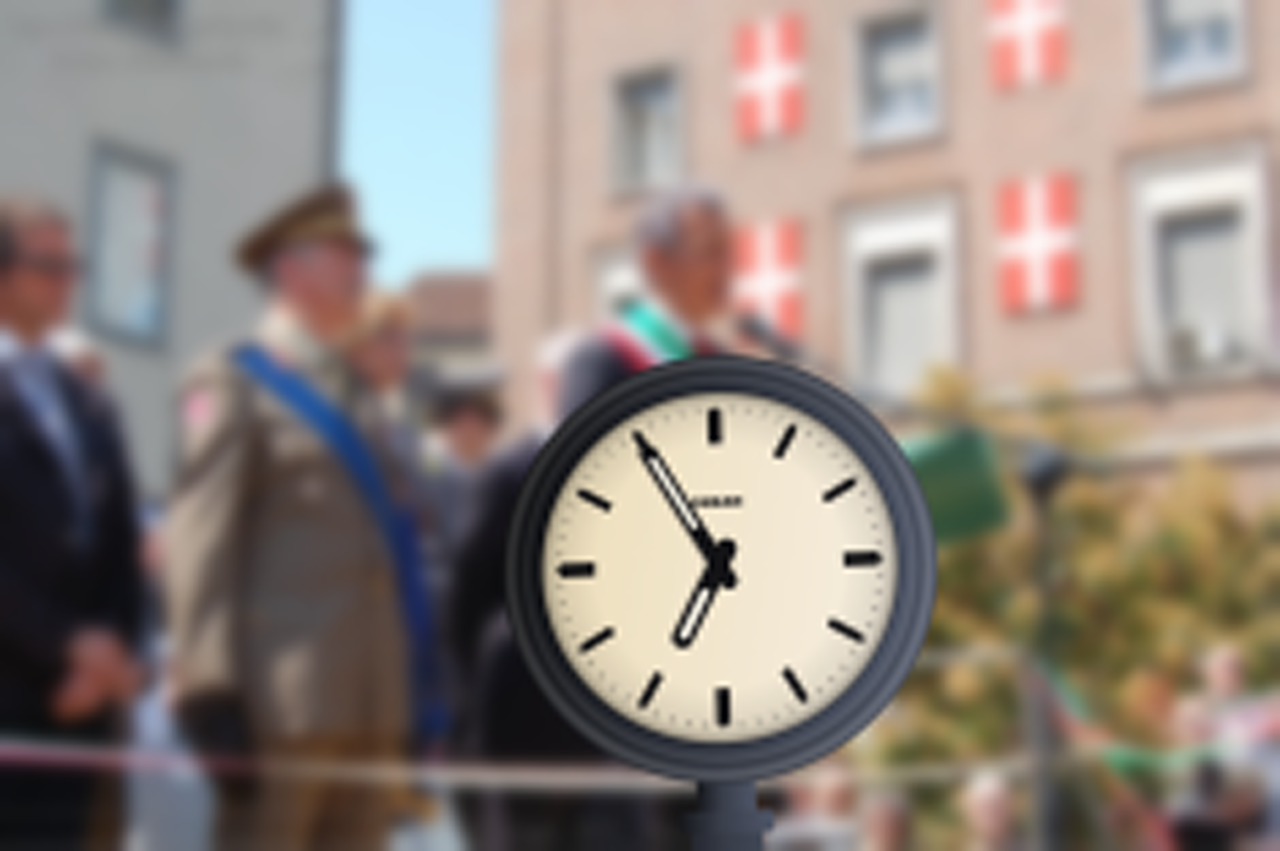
6h55
